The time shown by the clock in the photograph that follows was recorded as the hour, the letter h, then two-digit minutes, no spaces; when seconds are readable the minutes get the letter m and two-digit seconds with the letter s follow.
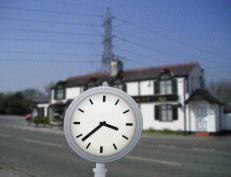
3h38
